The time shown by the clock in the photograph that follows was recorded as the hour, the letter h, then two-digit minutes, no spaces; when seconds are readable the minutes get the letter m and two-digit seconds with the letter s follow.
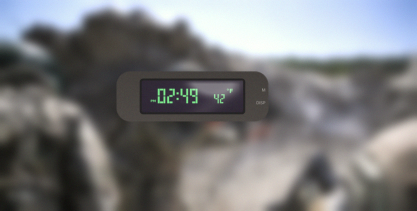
2h49
